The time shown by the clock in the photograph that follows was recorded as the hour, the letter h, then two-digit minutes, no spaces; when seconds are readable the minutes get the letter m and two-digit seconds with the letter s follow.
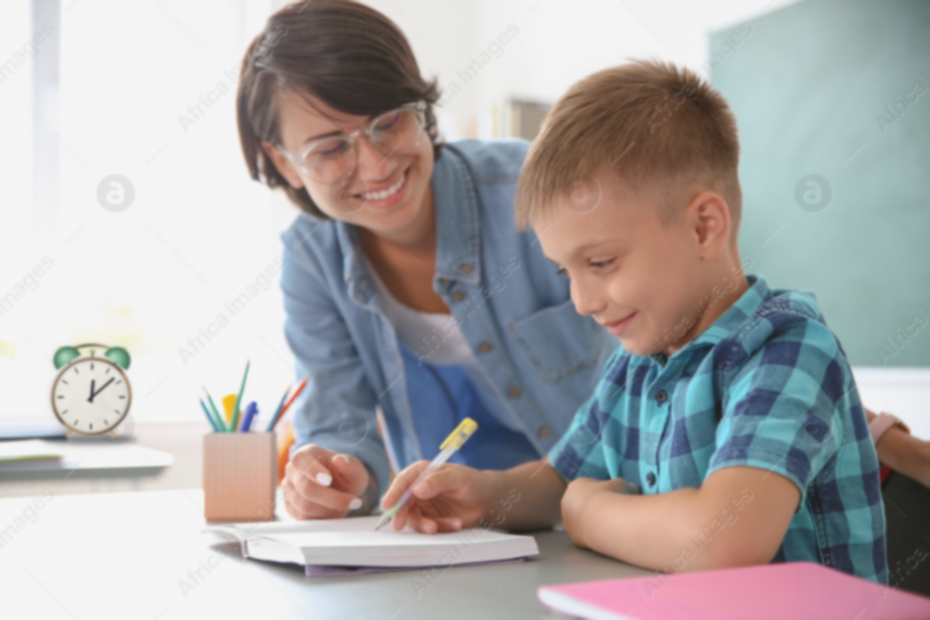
12h08
